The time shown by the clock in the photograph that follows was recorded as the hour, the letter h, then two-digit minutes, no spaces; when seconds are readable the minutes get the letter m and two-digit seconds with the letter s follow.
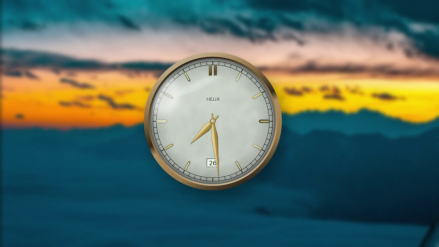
7h29
